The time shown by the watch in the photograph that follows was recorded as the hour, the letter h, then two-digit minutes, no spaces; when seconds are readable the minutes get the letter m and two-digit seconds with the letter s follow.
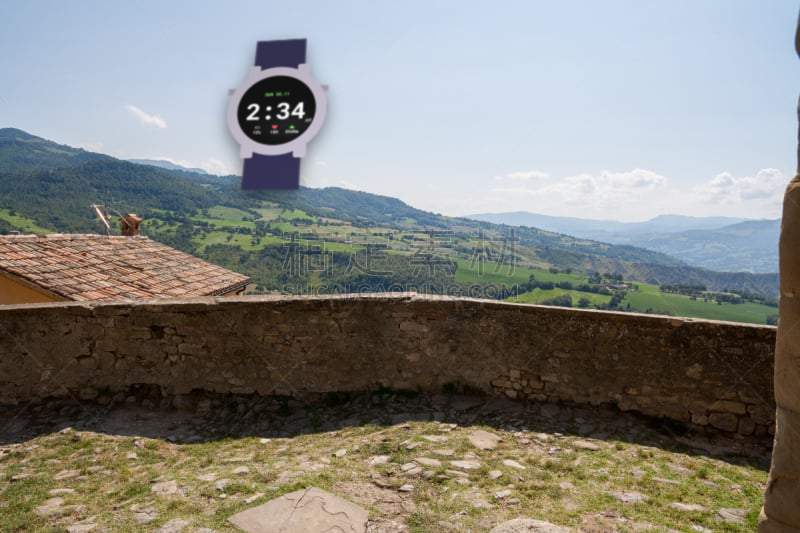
2h34
